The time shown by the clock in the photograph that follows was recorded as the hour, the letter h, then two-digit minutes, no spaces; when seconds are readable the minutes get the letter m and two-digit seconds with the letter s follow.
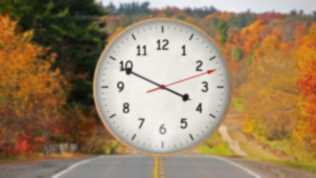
3h49m12s
